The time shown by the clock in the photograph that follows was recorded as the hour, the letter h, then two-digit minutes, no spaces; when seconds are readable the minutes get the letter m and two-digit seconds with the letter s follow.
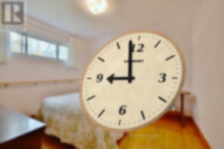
8h58
